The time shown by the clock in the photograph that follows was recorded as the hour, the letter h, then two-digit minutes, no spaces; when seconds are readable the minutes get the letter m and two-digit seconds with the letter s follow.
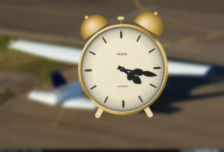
4h17
